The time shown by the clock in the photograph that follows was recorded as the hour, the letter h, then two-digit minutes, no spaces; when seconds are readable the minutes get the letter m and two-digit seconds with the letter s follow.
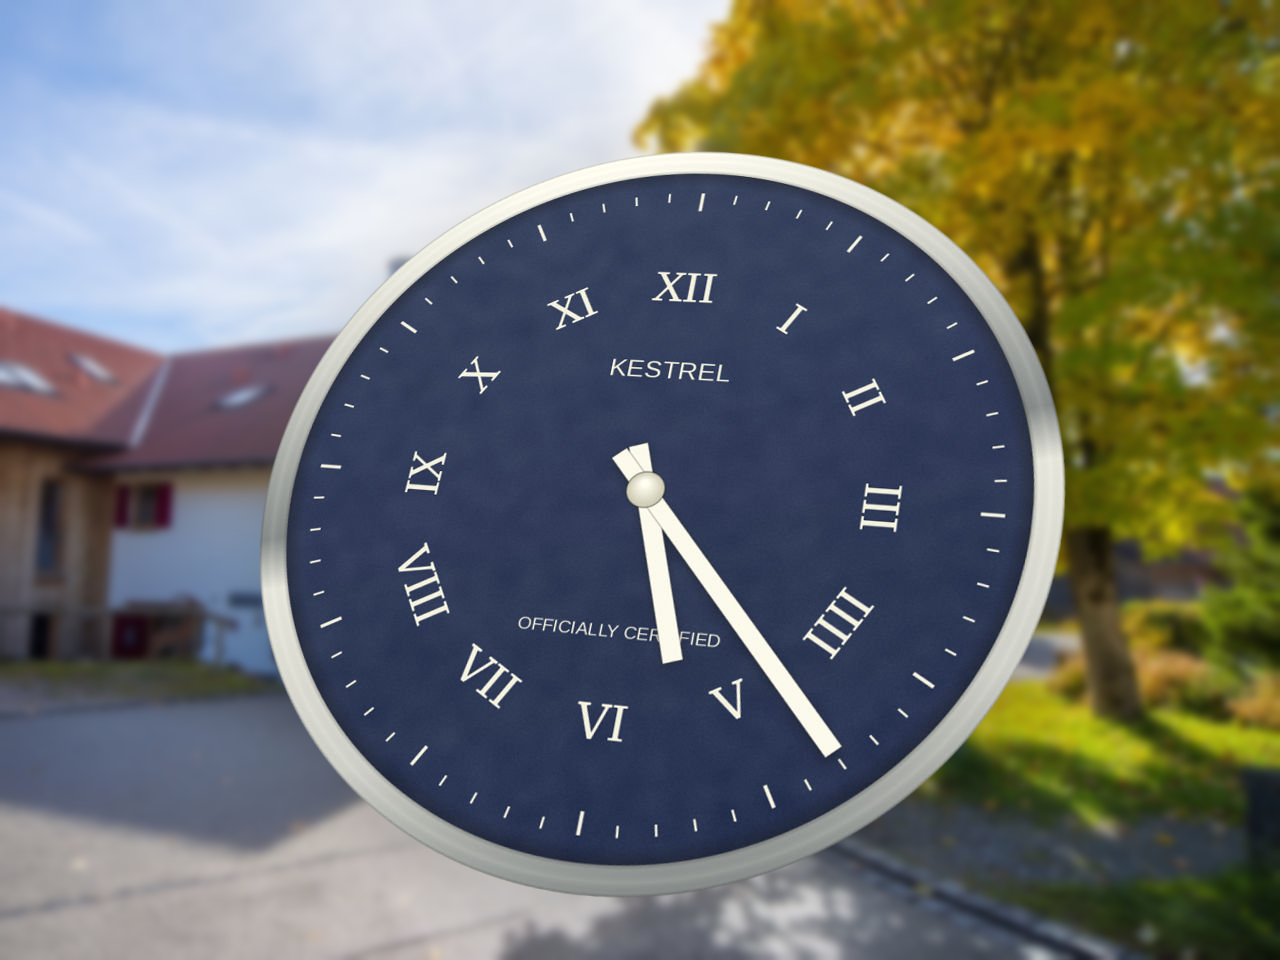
5h23
